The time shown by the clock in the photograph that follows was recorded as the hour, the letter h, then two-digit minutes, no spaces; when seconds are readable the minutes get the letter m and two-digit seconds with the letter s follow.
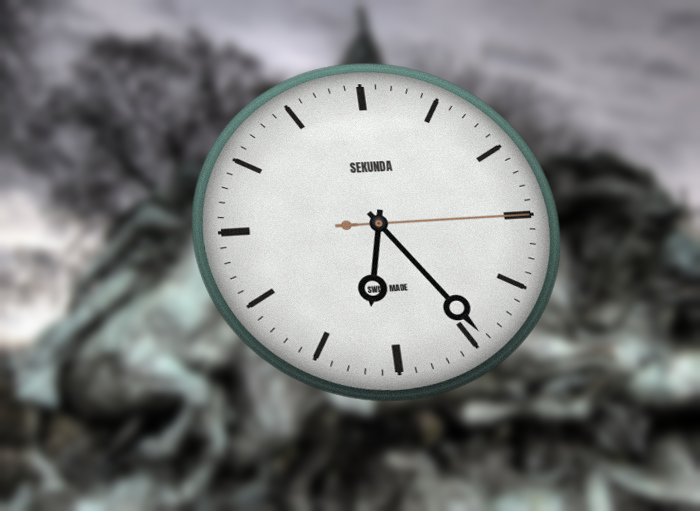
6h24m15s
